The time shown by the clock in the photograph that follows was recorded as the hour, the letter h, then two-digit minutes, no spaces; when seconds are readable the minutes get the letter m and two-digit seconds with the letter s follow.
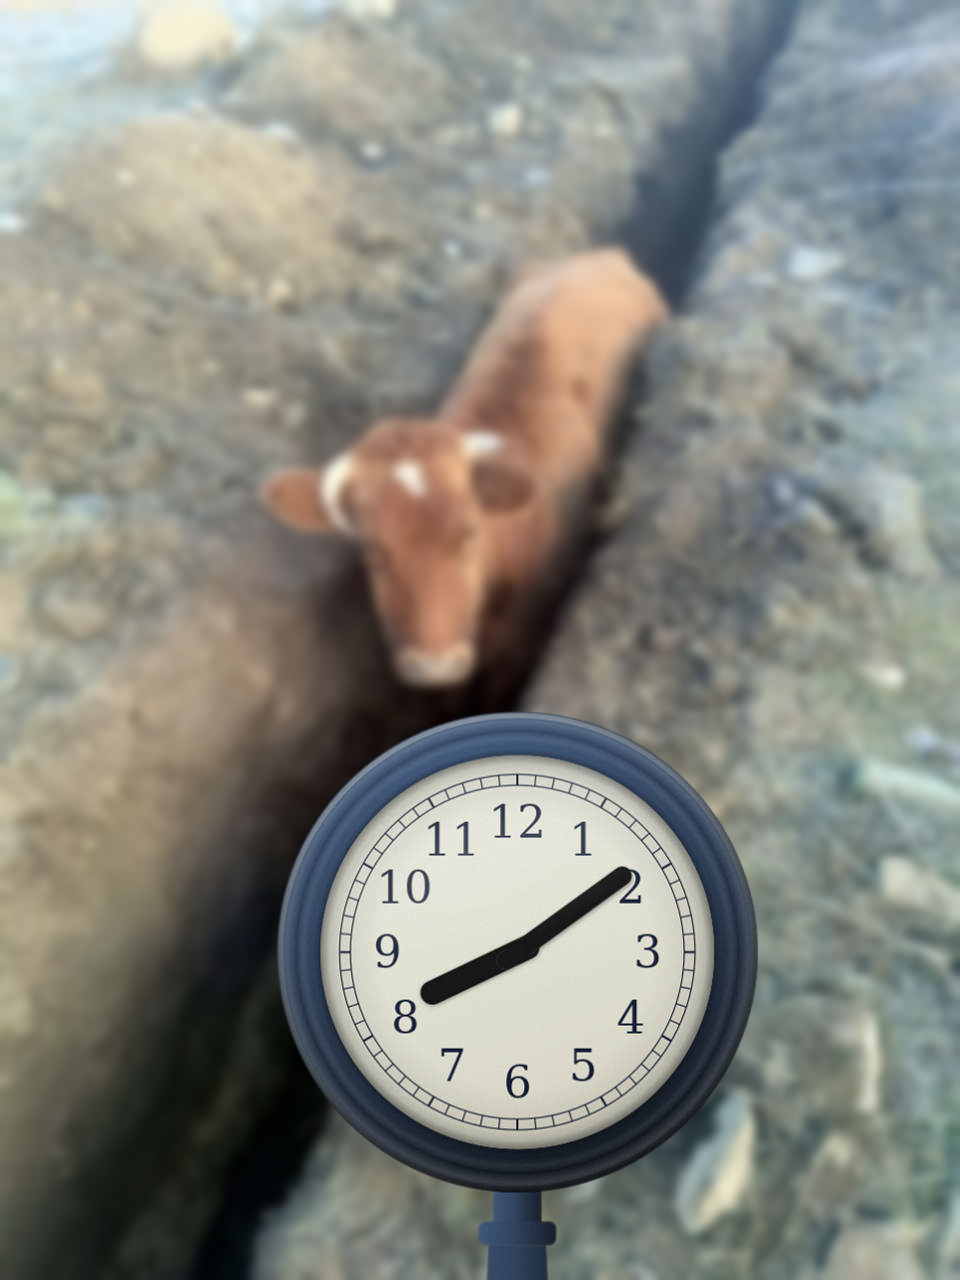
8h09
